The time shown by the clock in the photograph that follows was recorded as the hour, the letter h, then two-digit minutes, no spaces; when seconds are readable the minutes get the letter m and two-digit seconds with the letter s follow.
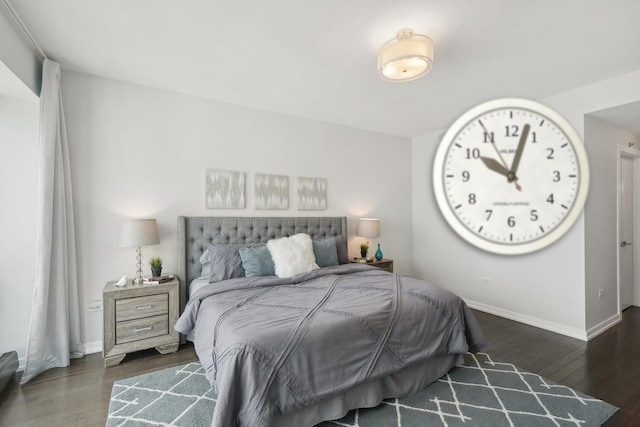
10h02m55s
